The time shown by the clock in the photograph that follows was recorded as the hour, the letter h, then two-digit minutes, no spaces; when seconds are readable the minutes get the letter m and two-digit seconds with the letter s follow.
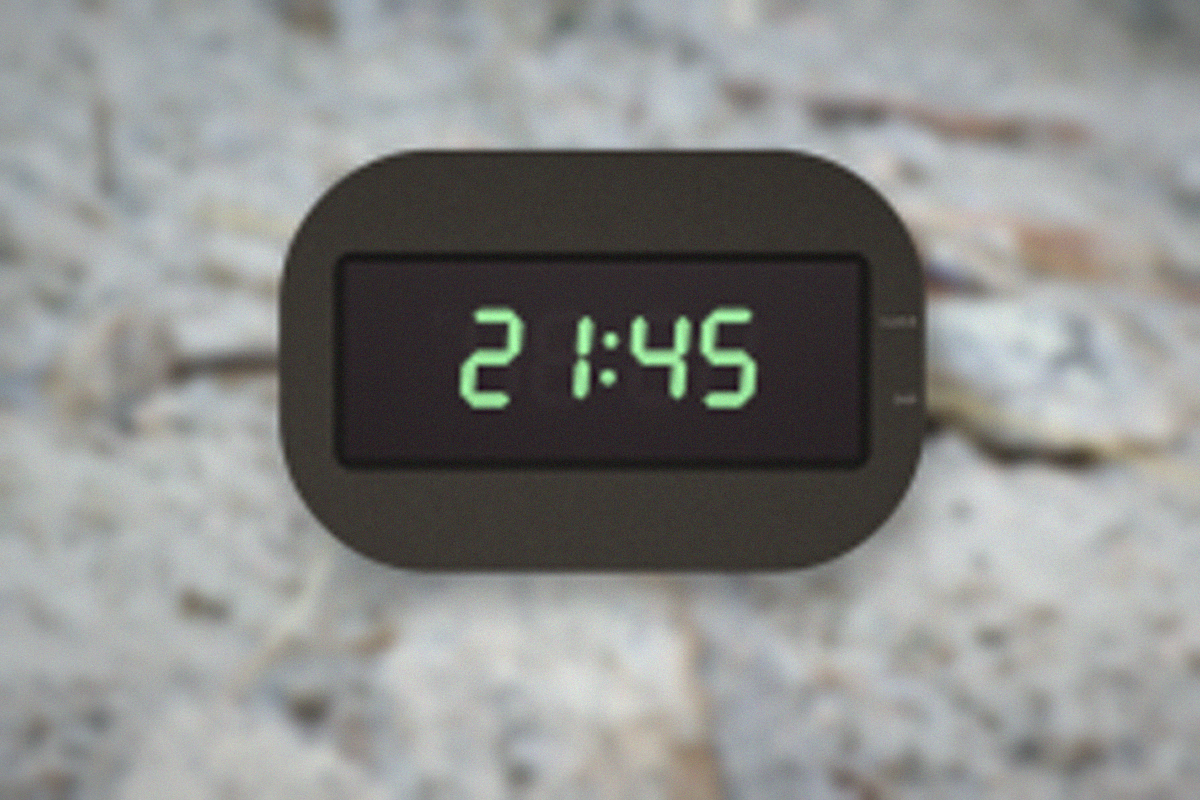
21h45
